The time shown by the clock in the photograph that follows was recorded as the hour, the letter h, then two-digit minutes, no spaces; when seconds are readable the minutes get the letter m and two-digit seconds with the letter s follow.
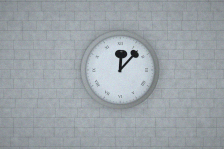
12h07
